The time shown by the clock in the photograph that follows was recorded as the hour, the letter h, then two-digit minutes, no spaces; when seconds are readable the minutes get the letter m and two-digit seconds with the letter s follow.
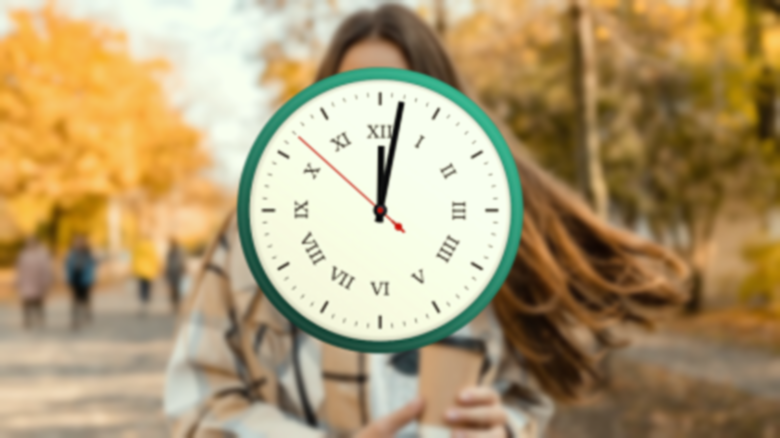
12h01m52s
